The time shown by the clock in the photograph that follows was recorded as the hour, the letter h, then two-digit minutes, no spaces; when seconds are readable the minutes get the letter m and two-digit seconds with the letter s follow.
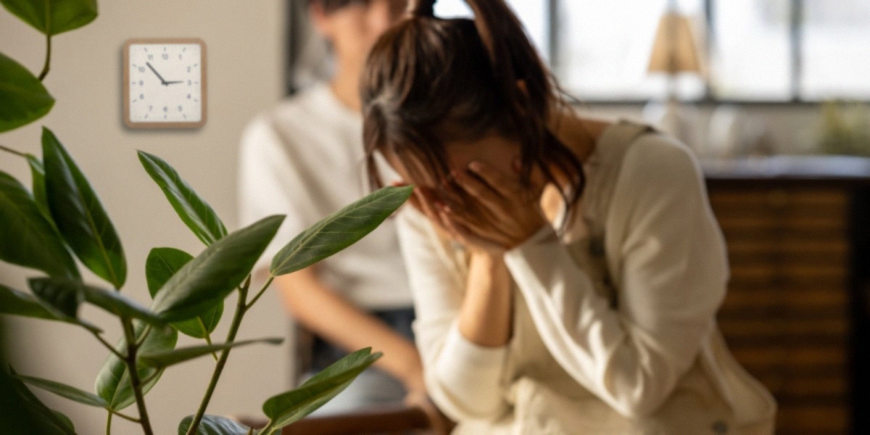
2h53
